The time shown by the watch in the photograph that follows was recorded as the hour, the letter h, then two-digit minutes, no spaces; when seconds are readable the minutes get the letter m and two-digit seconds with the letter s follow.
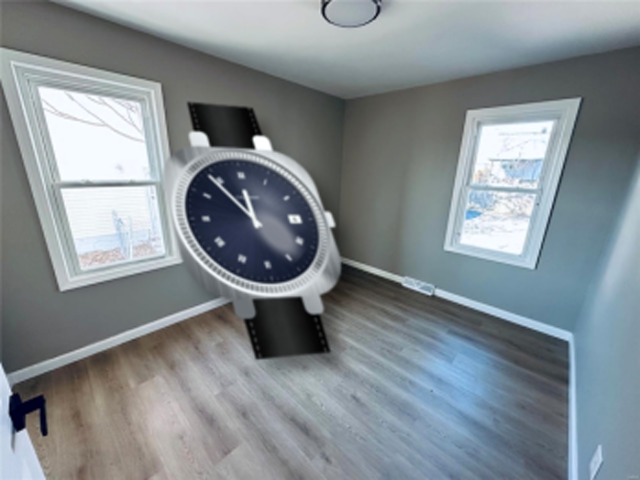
11h54
